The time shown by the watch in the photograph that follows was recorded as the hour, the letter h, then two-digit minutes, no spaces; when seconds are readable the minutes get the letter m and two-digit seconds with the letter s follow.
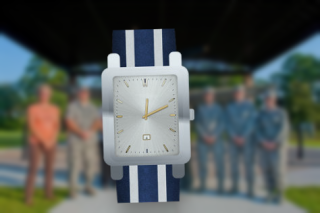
12h11
